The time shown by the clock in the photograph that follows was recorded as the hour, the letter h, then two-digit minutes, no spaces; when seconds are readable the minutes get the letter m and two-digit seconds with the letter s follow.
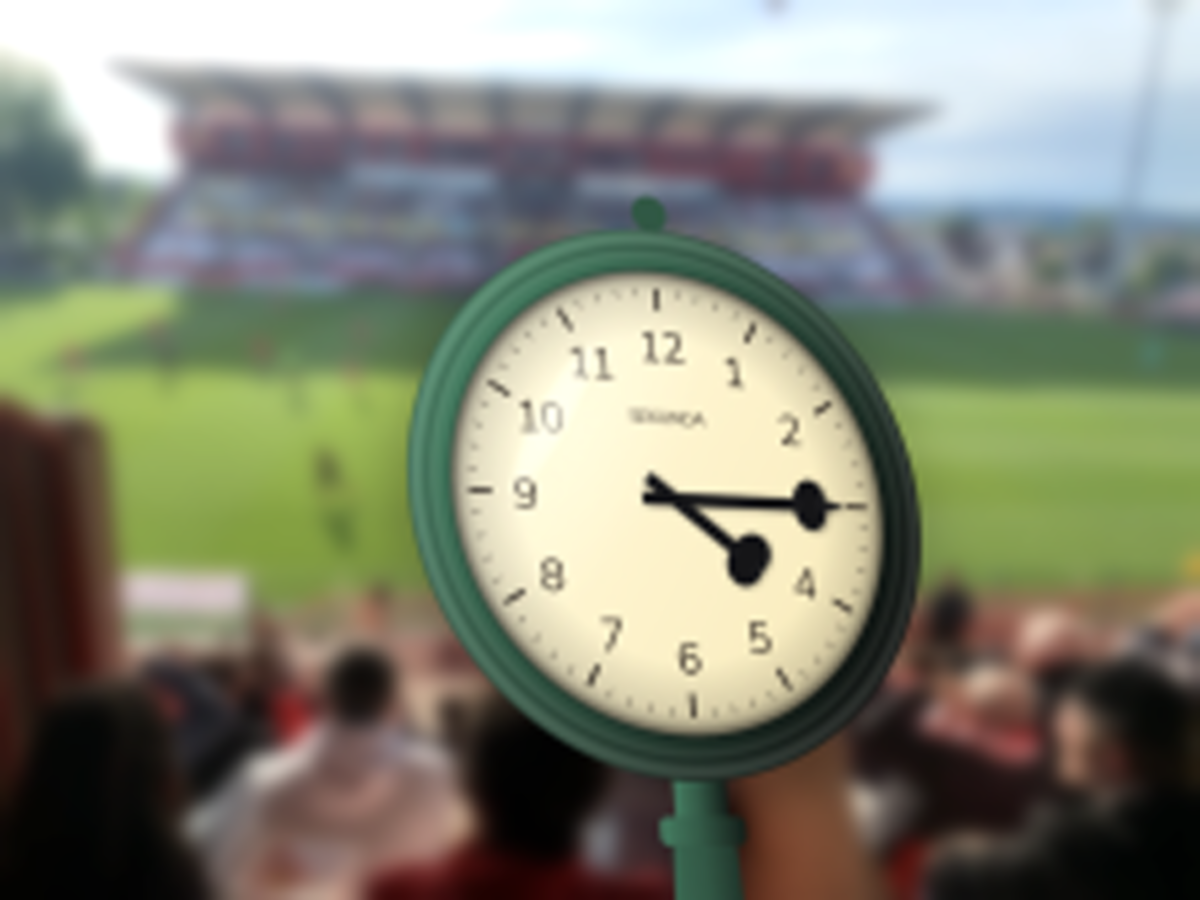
4h15
